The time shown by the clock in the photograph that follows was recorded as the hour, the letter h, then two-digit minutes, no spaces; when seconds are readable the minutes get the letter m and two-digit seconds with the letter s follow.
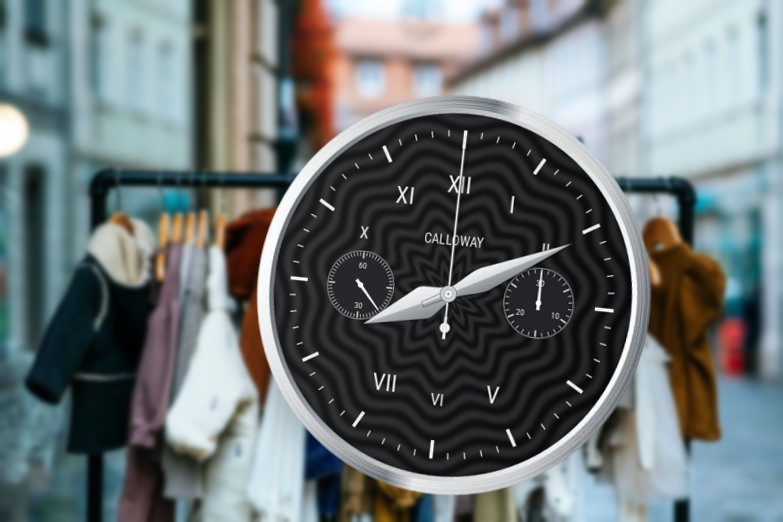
8h10m23s
